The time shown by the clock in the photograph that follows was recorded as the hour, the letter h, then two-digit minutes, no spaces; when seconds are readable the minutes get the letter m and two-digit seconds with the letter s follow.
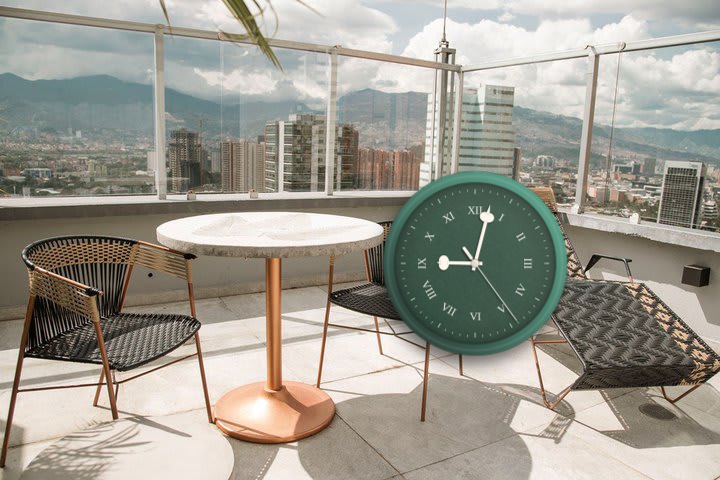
9h02m24s
